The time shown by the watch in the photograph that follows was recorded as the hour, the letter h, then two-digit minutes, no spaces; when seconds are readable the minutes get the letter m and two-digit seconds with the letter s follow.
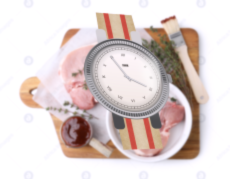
3h55
